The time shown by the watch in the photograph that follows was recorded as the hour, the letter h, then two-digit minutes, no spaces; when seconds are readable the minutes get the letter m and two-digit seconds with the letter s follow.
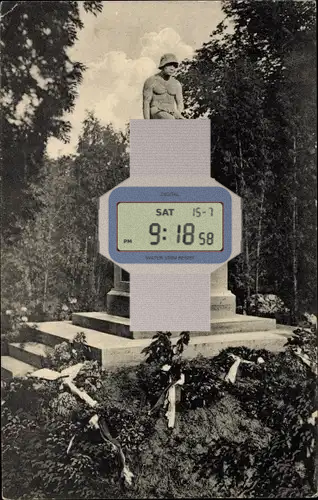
9h18m58s
